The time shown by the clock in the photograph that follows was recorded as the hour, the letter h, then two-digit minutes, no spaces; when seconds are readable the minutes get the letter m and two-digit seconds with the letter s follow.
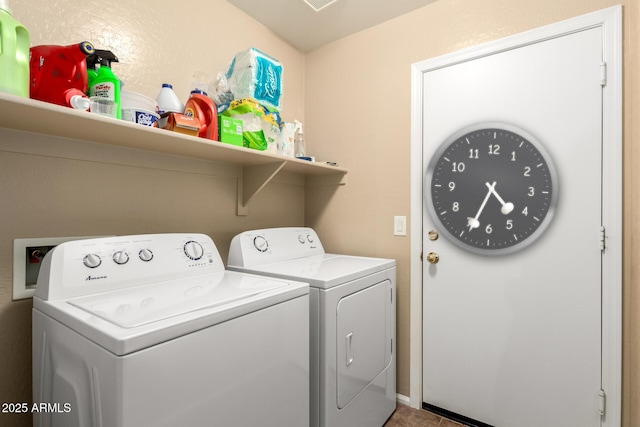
4h34
